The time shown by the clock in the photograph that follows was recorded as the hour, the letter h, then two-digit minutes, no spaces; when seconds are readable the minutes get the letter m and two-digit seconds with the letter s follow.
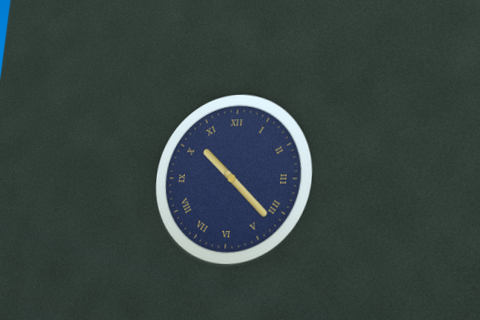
10h22
